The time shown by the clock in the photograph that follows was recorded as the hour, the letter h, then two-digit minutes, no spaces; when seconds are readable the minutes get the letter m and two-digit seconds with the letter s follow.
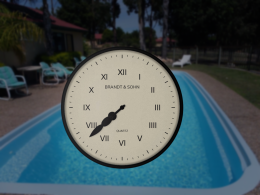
7h38
